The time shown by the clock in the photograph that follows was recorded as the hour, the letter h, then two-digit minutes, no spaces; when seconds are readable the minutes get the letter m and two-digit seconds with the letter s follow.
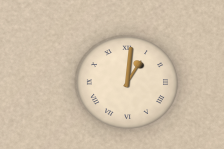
1h01
